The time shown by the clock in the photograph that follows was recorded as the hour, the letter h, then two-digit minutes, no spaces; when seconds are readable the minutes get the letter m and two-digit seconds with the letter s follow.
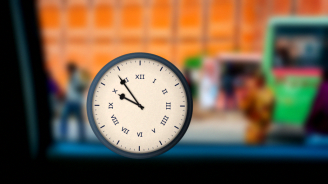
9h54
